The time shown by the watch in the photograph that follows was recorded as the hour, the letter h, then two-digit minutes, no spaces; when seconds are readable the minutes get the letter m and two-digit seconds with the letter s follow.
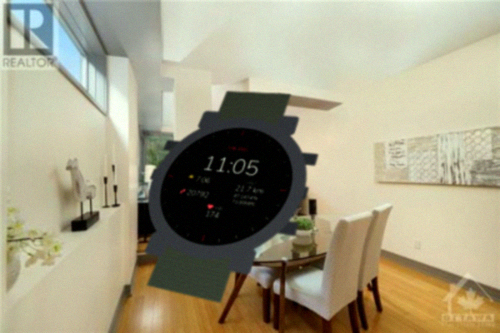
11h05
